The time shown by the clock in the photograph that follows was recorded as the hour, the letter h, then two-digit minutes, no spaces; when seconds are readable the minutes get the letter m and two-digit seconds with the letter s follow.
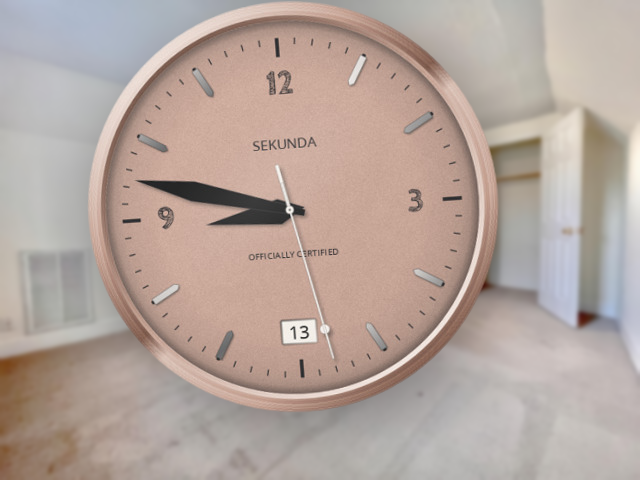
8h47m28s
